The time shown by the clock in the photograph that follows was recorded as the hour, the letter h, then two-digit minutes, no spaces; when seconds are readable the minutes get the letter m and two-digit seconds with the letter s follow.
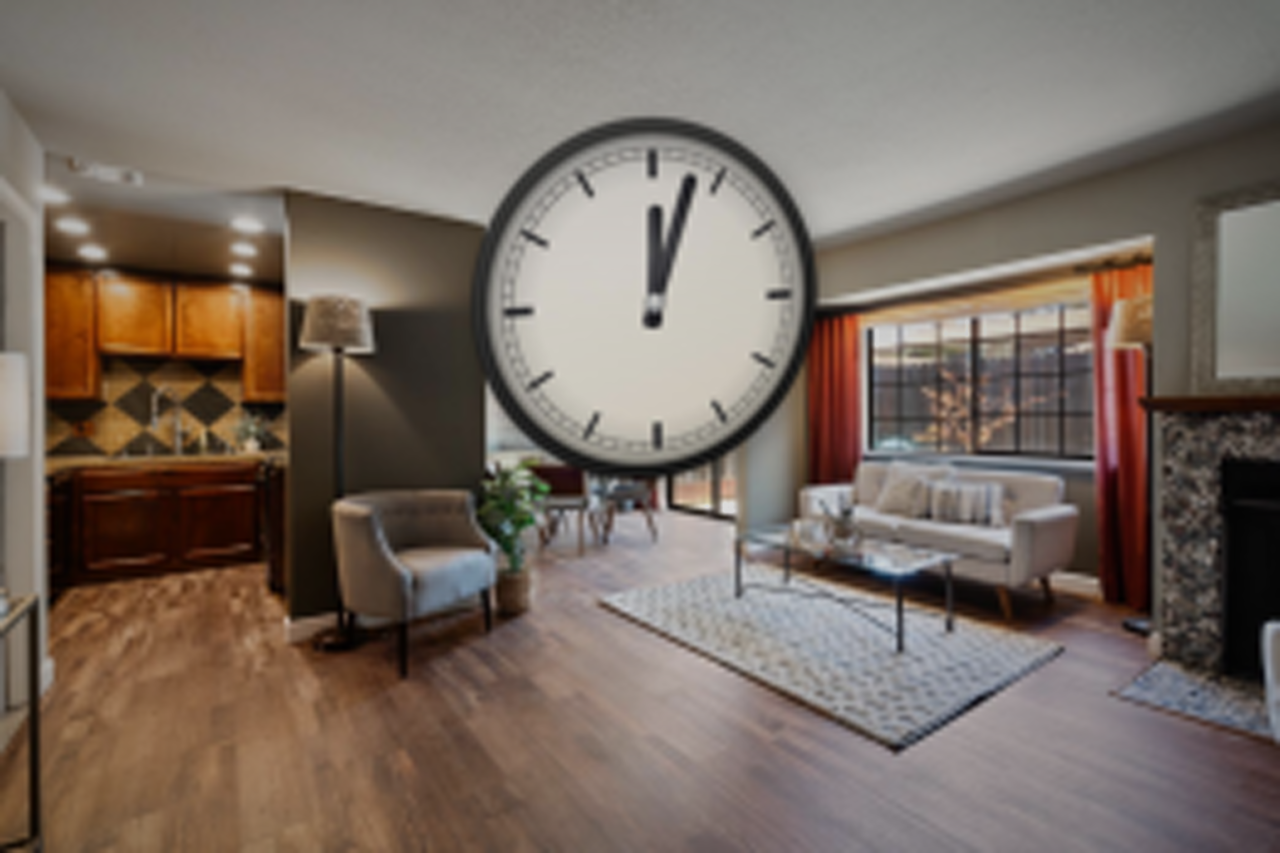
12h03
